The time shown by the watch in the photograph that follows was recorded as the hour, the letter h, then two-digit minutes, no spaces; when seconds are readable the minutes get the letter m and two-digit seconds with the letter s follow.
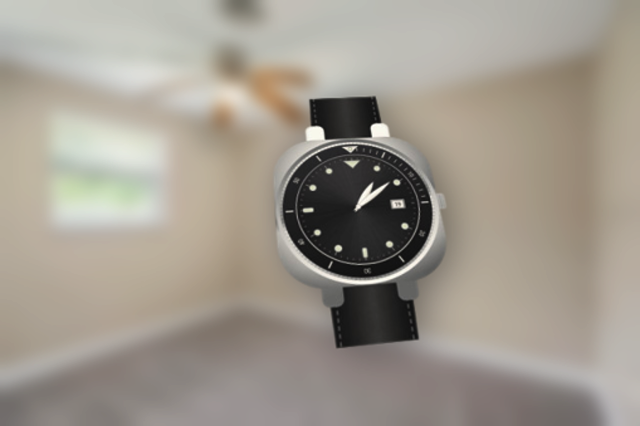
1h09
